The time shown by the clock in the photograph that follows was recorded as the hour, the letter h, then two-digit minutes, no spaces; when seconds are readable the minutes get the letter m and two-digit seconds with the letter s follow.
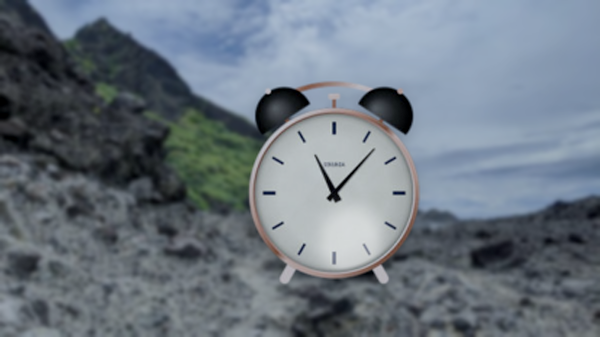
11h07
